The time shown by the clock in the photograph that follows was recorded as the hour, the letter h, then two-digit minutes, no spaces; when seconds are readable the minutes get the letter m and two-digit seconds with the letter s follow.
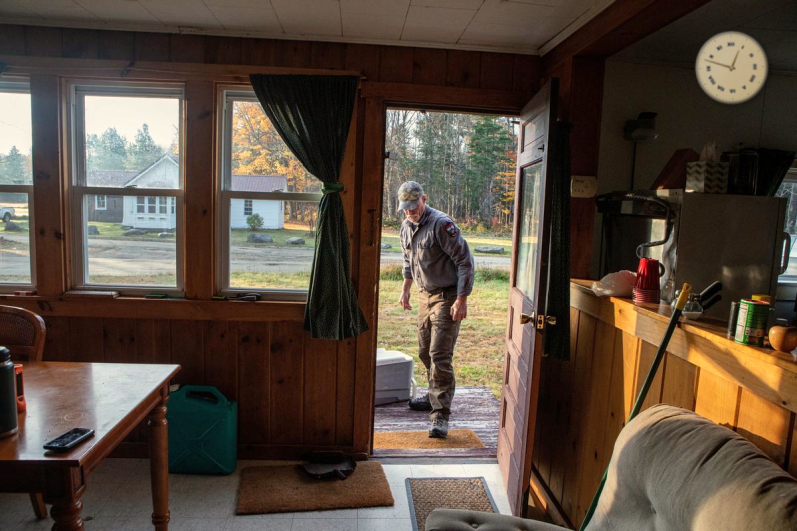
12h48
